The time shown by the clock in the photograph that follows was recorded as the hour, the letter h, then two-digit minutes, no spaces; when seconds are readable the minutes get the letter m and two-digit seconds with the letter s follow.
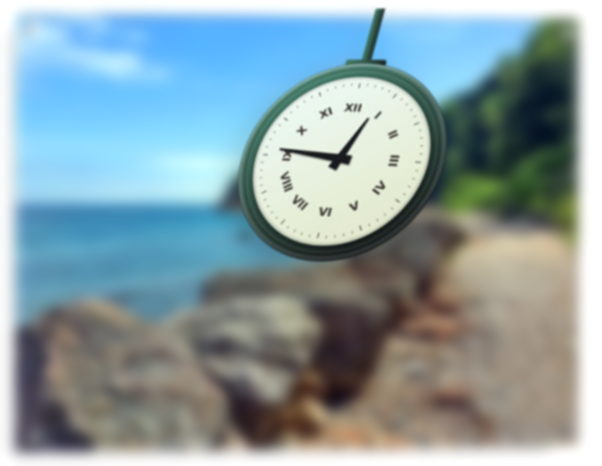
12h46
